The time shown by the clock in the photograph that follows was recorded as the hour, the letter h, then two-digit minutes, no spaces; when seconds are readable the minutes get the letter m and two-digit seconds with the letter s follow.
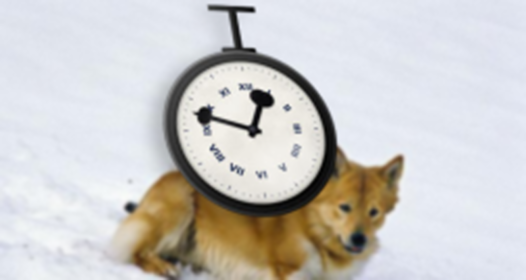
12h48
